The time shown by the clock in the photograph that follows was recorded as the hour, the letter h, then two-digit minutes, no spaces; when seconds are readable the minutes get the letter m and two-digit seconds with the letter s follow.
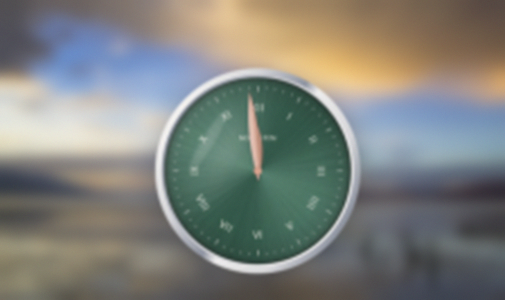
11h59
